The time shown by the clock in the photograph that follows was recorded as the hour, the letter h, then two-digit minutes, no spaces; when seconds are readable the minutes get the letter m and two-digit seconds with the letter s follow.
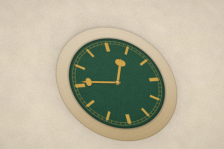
12h46
